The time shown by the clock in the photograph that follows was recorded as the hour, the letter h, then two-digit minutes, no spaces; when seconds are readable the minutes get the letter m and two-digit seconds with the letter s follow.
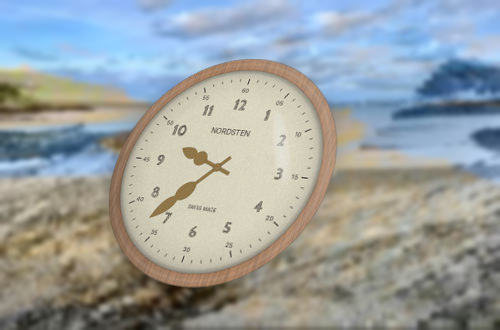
9h37
